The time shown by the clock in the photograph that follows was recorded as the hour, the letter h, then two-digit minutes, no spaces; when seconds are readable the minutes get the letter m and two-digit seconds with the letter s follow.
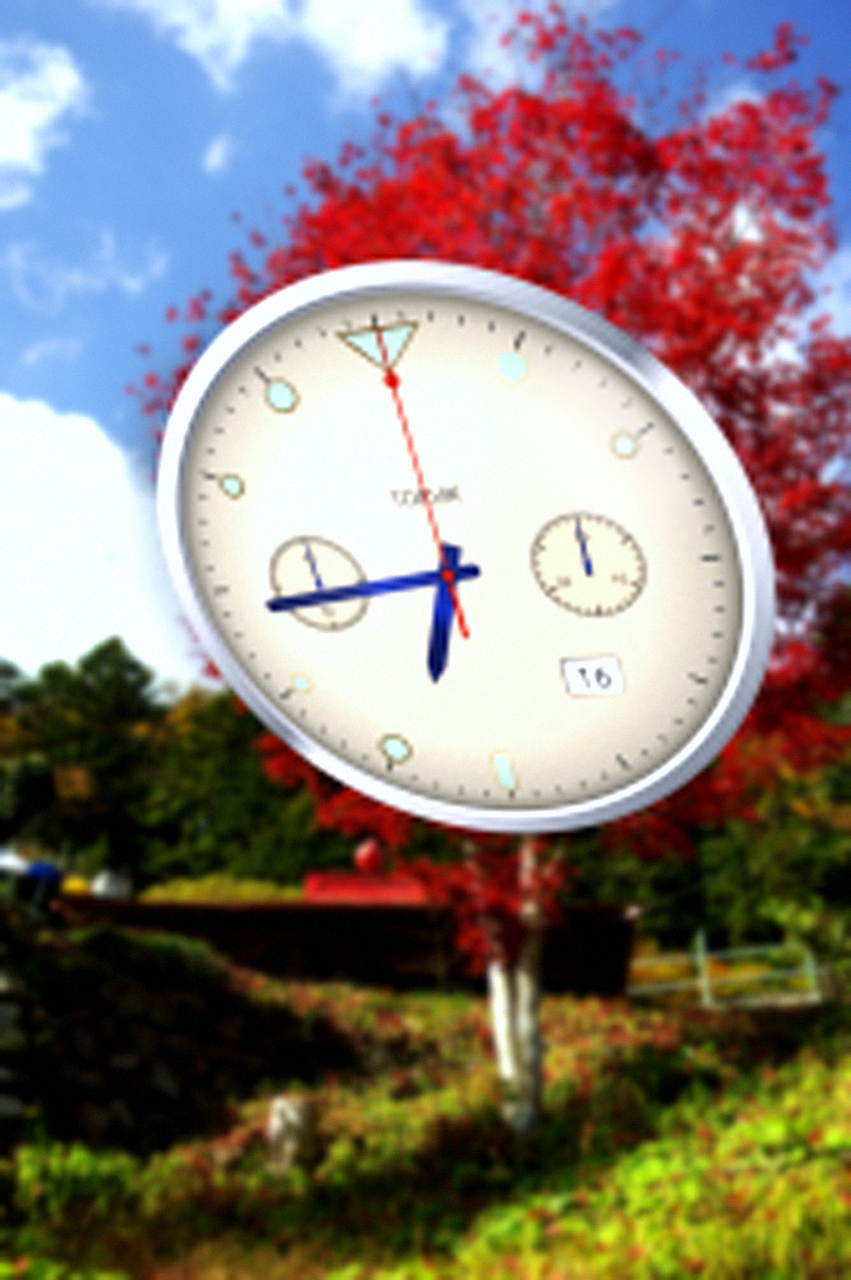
6h44
